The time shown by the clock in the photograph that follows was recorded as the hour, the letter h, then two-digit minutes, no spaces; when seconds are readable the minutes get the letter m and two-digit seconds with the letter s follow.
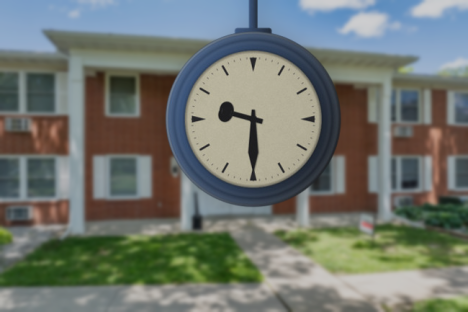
9h30
